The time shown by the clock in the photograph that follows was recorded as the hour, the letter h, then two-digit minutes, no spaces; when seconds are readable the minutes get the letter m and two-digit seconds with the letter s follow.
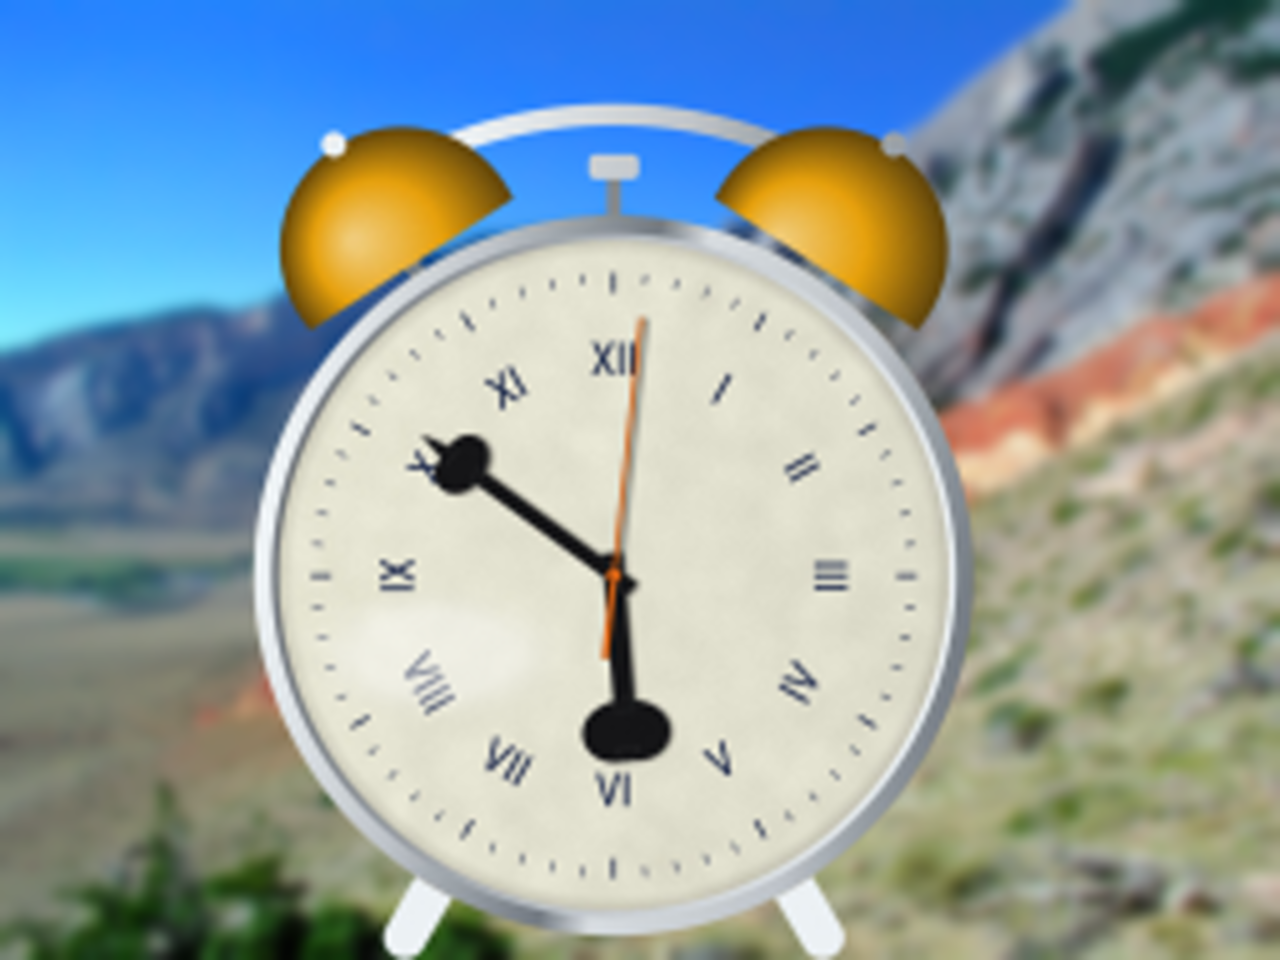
5h51m01s
